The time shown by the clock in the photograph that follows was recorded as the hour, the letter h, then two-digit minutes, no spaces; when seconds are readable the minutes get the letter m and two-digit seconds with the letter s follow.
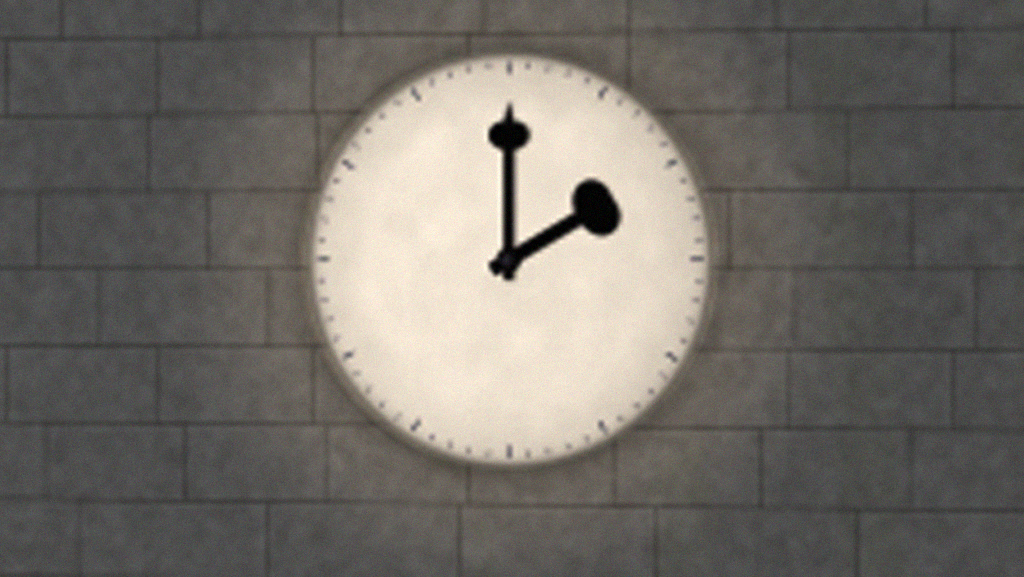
2h00
